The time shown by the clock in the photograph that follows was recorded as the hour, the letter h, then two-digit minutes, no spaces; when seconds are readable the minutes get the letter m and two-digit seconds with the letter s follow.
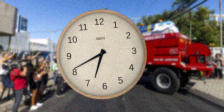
6h41
